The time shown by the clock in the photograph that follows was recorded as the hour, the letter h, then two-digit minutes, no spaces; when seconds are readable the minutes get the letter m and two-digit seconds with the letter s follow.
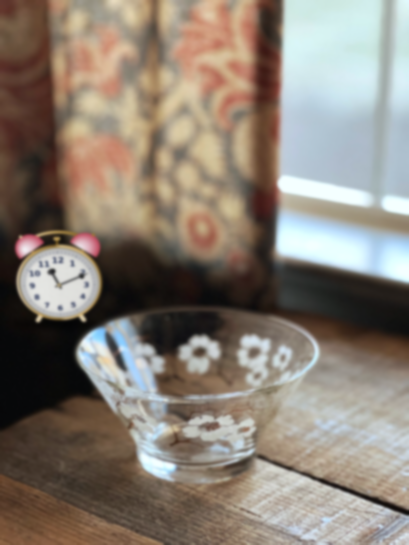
11h11
